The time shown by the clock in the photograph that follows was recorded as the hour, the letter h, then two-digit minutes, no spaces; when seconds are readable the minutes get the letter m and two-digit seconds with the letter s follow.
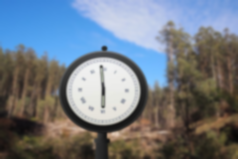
5h59
